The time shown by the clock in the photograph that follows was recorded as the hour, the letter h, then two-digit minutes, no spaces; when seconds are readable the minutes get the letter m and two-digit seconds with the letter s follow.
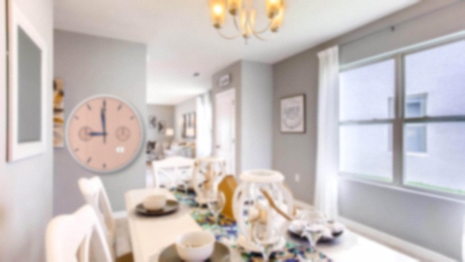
8h59
